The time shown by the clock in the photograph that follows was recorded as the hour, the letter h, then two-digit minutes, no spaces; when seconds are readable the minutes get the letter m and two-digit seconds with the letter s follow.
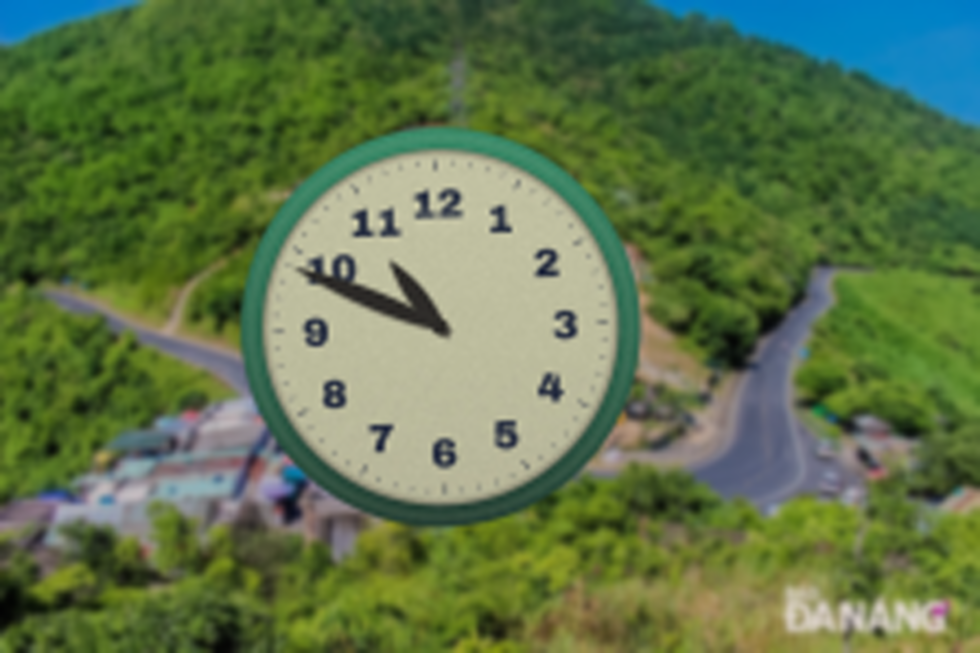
10h49
